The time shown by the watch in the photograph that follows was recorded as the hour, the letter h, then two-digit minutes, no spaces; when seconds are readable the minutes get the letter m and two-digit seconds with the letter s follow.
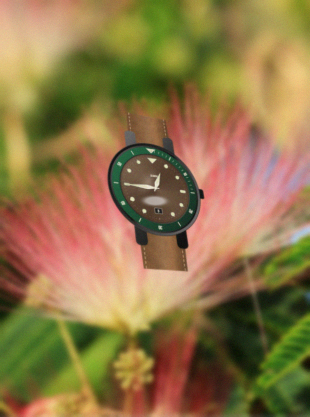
12h45
